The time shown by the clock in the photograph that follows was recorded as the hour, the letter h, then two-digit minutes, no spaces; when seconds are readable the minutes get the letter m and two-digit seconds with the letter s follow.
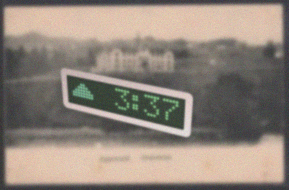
3h37
